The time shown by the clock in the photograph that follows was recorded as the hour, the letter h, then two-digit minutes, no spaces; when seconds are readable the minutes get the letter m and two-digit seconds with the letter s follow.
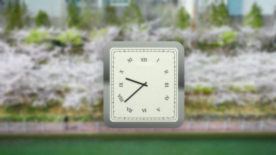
9h38
